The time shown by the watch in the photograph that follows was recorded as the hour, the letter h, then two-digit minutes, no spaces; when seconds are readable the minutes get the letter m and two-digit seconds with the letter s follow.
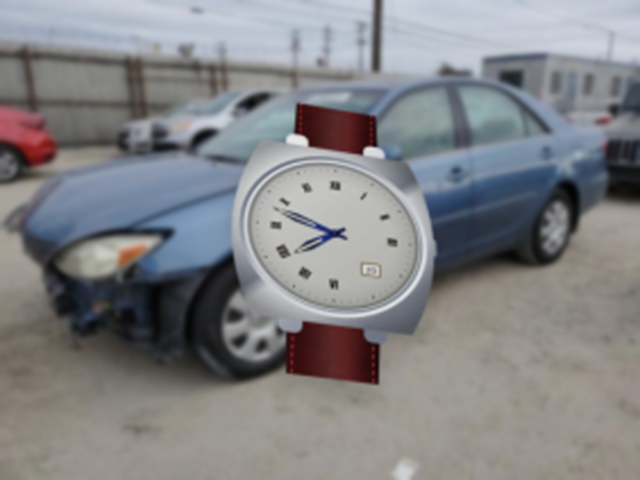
7h48
